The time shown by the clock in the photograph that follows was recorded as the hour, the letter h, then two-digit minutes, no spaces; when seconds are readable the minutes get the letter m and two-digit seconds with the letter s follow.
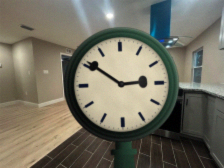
2h51
